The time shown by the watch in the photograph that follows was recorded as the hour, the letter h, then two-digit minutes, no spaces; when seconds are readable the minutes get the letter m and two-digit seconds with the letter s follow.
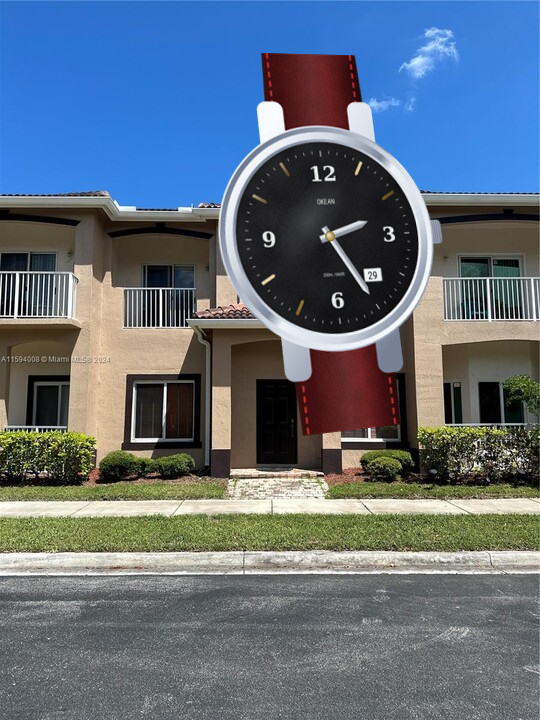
2h25
